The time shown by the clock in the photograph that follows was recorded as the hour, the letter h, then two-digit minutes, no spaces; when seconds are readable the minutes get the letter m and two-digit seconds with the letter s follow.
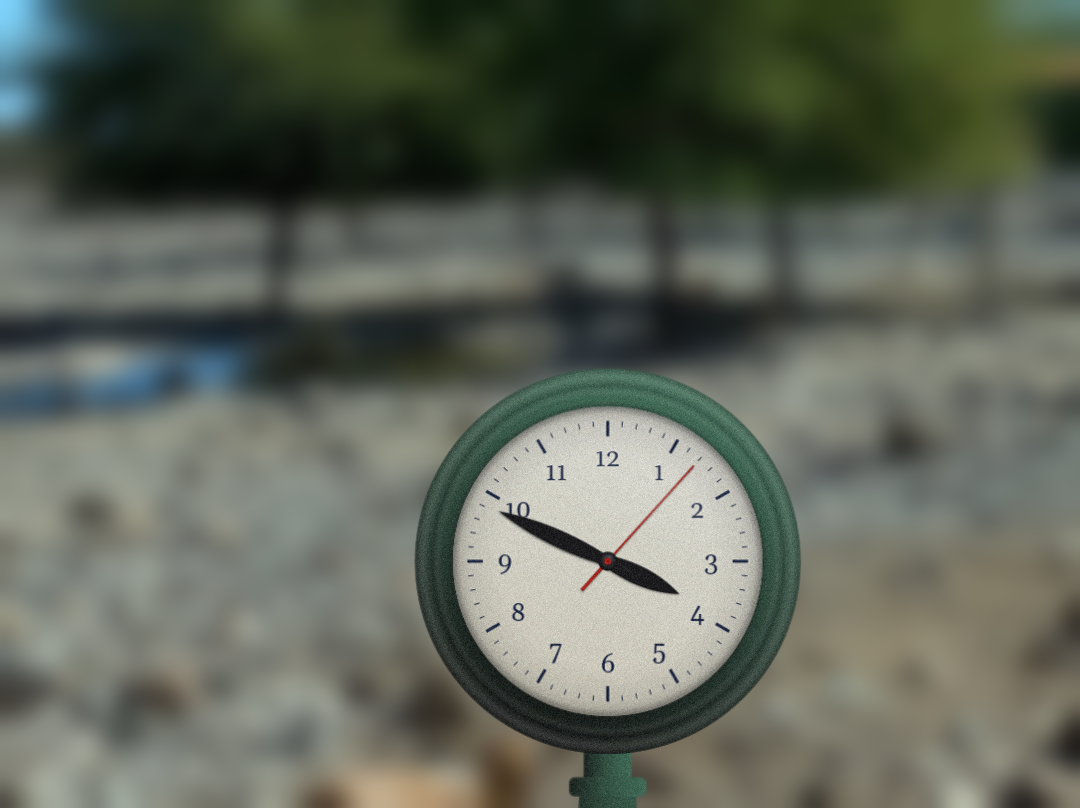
3h49m07s
